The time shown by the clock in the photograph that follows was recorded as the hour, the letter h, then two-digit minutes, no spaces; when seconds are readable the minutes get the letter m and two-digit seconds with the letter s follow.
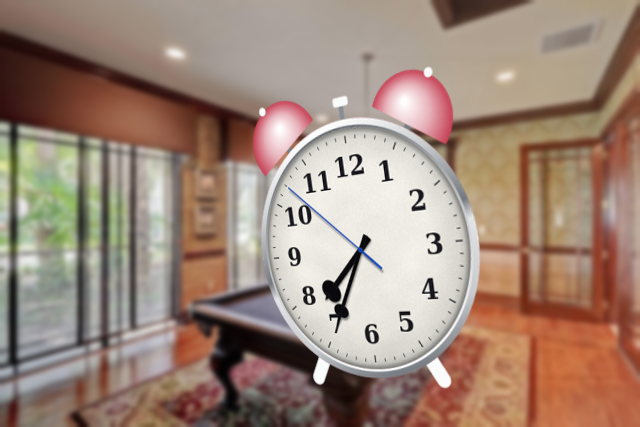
7h34m52s
